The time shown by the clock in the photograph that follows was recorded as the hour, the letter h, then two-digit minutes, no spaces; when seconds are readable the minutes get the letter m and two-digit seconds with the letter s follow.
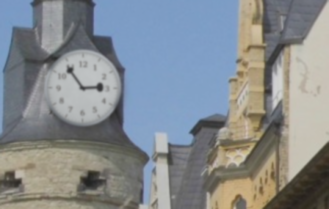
2h54
